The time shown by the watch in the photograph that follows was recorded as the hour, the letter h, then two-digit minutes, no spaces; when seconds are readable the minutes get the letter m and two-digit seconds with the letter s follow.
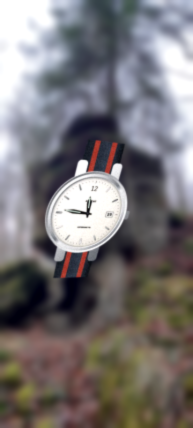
11h46
